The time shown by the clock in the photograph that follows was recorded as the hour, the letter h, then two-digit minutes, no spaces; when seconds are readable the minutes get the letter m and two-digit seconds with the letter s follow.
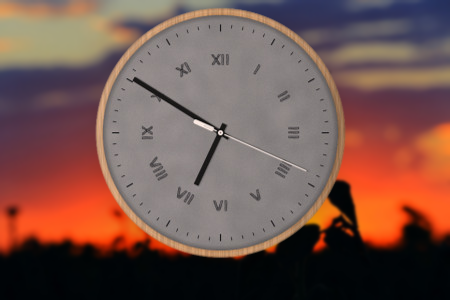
6h50m19s
